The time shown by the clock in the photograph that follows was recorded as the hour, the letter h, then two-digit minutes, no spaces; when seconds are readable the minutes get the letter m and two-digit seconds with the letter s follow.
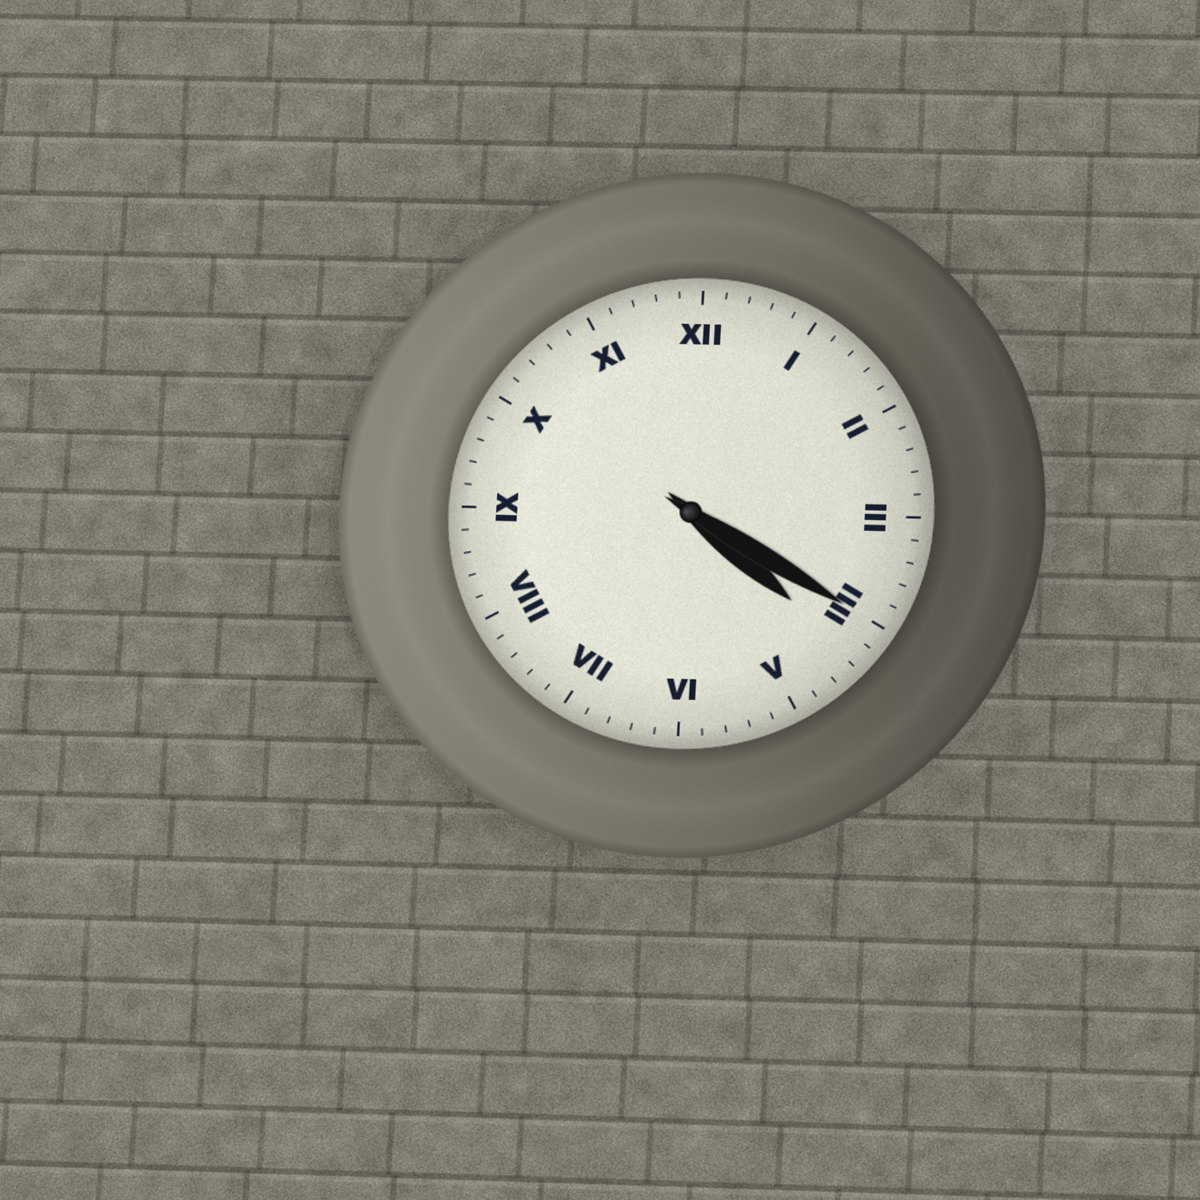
4h20
